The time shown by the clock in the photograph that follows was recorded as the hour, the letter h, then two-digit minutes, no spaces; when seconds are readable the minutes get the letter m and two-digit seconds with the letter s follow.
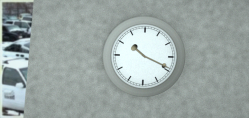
10h19
